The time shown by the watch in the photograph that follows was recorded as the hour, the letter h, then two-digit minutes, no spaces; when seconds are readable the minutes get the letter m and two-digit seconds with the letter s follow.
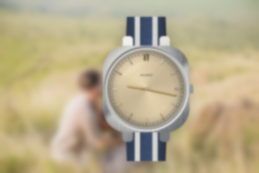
9h17
